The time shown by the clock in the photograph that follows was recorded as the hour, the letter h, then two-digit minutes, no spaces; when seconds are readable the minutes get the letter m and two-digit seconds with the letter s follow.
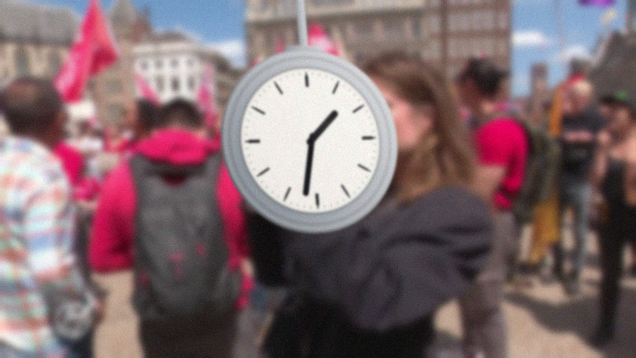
1h32
